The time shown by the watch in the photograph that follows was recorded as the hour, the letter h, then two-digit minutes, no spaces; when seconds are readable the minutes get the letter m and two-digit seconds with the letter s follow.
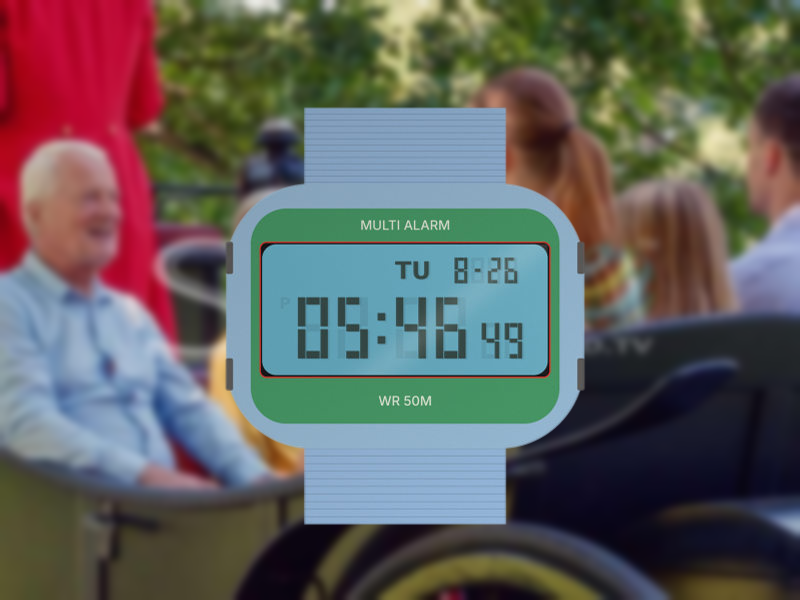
5h46m49s
